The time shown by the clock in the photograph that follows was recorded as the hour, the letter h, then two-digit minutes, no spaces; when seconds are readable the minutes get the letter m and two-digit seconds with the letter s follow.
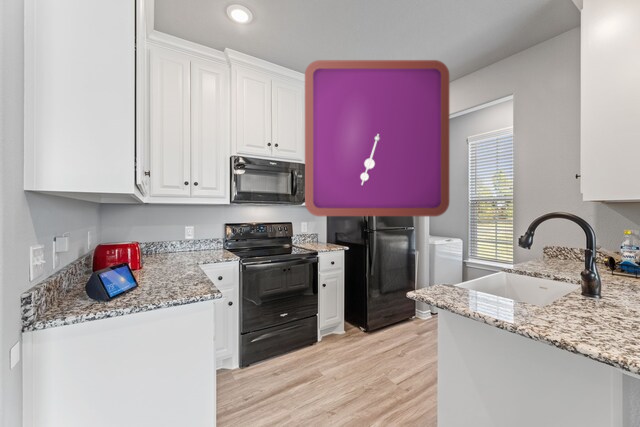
6h33
